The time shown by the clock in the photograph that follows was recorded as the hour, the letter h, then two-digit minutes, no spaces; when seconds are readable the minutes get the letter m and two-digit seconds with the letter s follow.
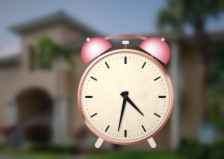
4h32
